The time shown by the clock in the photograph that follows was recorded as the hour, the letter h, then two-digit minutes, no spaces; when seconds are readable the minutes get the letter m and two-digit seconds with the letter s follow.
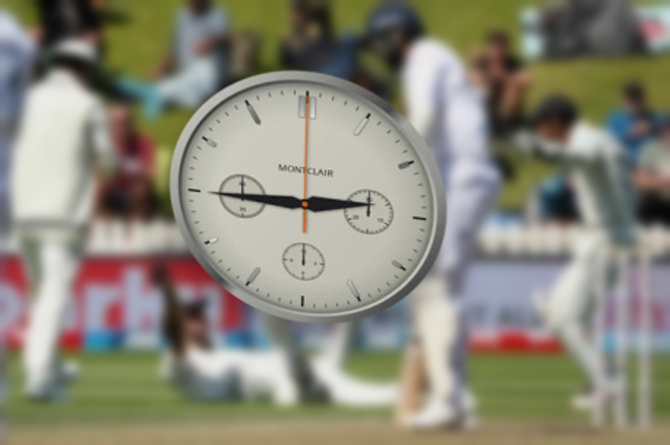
2h45
